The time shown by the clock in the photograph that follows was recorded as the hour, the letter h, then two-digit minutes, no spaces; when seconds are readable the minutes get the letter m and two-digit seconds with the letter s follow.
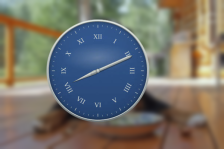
8h11
